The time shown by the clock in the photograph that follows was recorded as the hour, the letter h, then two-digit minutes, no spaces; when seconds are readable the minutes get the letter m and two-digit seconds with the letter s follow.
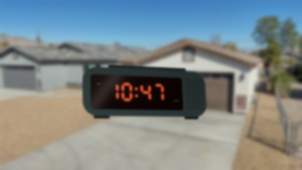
10h47
